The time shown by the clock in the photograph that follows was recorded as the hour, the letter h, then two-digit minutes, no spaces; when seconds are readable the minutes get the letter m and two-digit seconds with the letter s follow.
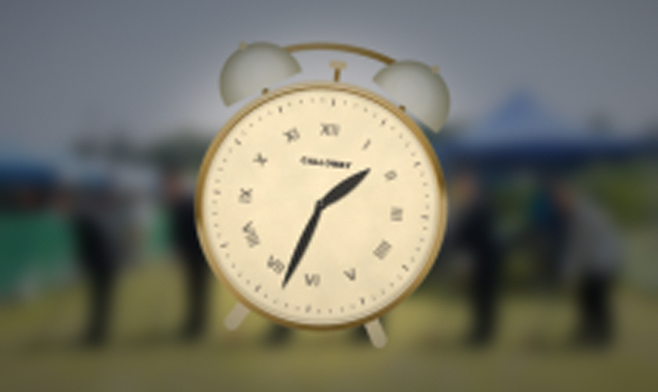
1h33
